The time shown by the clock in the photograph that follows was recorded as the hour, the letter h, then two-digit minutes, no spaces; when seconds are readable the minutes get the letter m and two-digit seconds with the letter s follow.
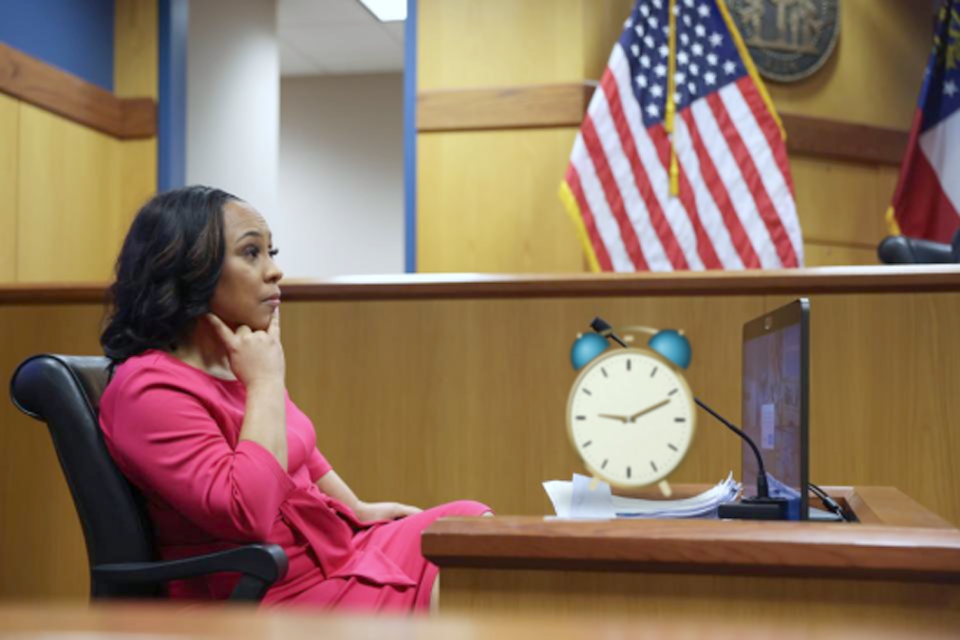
9h11
